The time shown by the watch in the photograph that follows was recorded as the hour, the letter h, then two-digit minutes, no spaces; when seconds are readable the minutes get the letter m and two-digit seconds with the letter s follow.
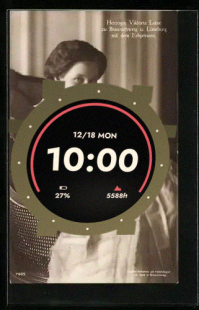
10h00
